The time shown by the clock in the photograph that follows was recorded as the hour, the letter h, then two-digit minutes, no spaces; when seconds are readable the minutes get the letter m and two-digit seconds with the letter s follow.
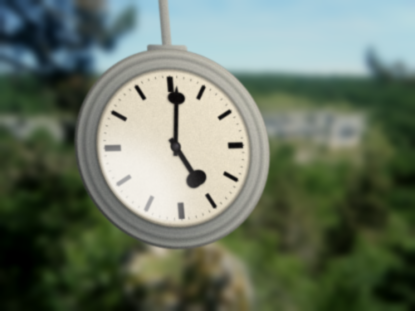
5h01
